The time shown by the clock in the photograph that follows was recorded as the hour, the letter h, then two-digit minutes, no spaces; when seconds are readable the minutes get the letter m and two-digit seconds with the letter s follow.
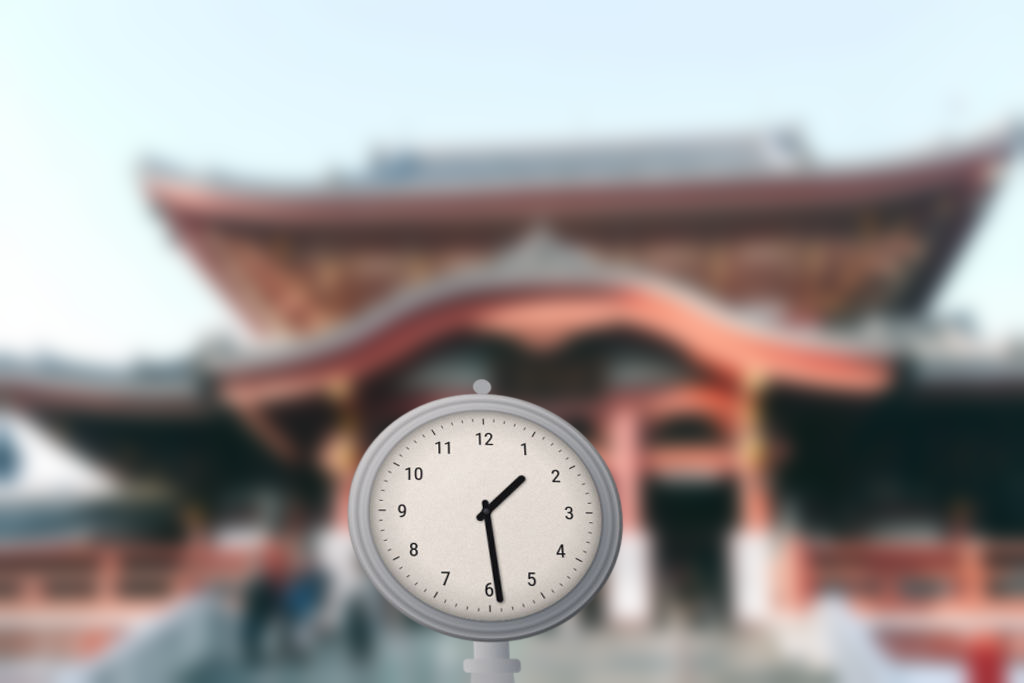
1h29
